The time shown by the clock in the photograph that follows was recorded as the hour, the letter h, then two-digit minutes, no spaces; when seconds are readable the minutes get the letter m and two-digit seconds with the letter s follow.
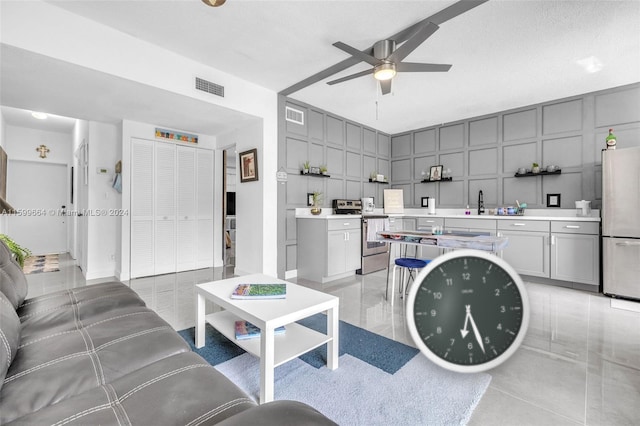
6h27
